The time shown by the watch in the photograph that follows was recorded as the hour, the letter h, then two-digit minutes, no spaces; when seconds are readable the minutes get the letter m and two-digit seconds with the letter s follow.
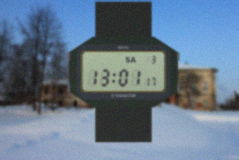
13h01
